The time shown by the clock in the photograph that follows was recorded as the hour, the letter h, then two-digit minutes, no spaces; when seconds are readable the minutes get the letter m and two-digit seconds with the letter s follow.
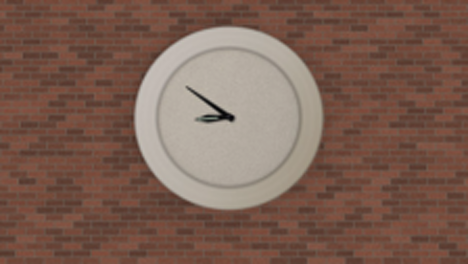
8h51
